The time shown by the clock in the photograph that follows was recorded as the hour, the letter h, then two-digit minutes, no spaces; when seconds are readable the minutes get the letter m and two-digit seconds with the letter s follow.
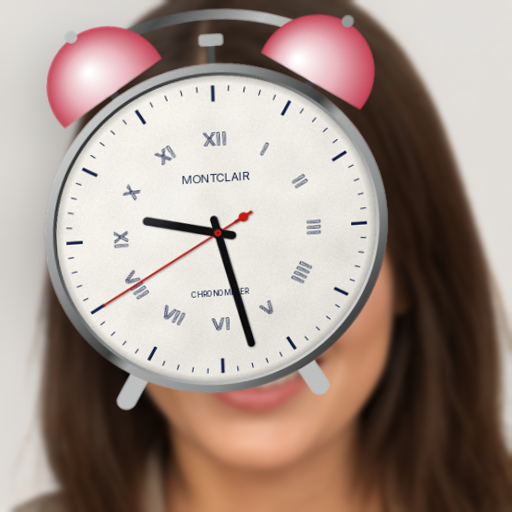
9h27m40s
